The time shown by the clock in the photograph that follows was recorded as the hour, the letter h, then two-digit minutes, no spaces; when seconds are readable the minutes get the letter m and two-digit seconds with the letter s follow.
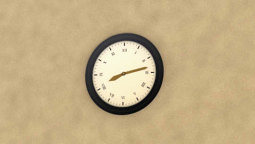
8h13
